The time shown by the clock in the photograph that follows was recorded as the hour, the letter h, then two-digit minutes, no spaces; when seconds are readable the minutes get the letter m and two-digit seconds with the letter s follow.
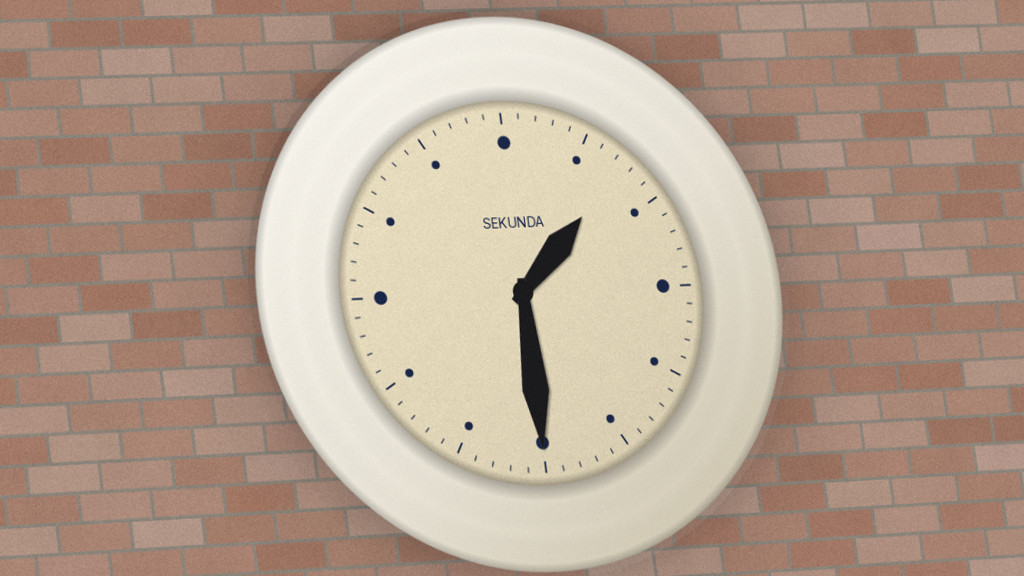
1h30
